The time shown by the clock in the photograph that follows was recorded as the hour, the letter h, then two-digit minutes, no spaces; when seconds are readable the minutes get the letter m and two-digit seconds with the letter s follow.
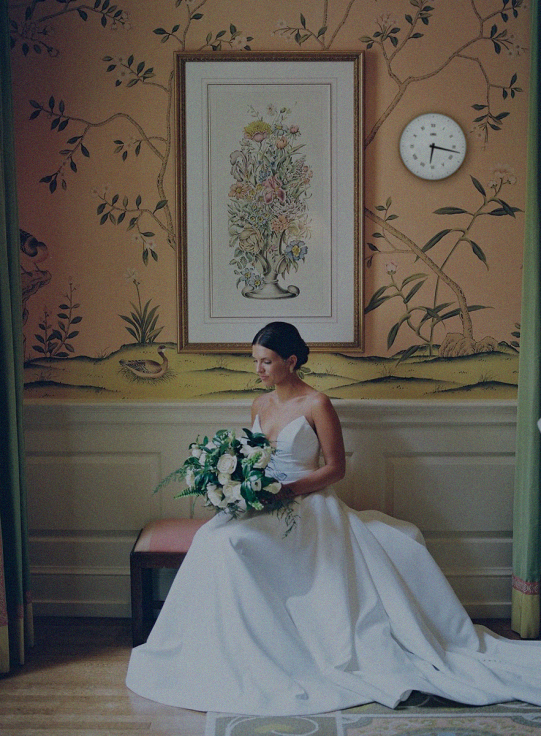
6h17
